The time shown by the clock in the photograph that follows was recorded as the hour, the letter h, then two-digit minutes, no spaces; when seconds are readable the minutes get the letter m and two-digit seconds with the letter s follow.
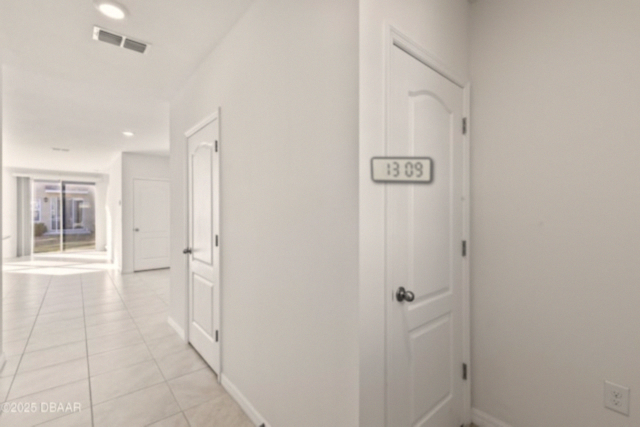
13h09
